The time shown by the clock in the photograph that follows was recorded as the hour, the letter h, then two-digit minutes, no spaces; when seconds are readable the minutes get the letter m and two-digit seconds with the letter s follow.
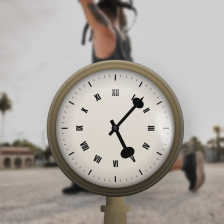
5h07
